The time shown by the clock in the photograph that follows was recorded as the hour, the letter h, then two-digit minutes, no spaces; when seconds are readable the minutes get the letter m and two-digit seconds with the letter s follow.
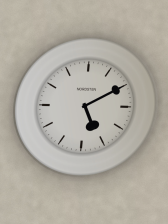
5h10
